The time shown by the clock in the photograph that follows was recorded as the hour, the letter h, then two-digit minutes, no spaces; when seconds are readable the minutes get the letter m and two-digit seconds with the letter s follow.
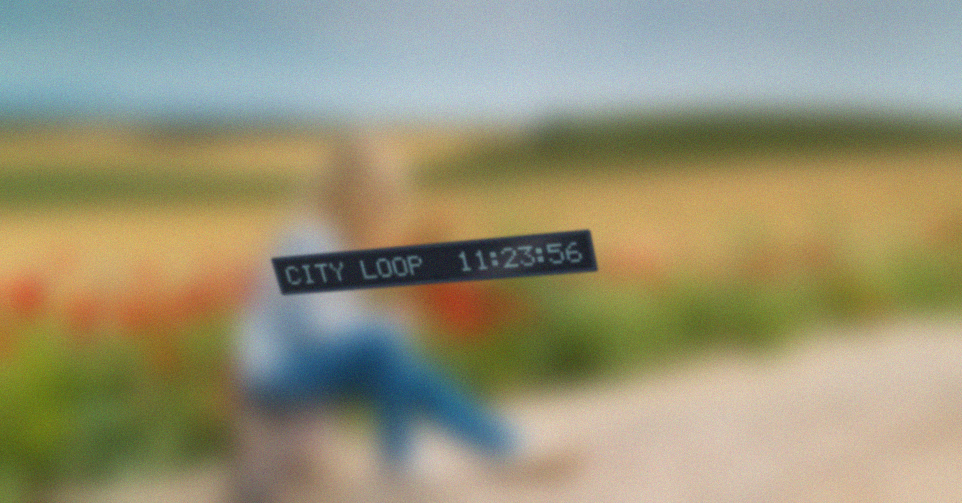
11h23m56s
